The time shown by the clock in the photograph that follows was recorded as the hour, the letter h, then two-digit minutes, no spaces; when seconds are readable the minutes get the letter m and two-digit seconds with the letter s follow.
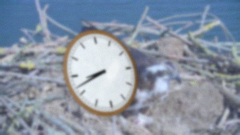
8h42
